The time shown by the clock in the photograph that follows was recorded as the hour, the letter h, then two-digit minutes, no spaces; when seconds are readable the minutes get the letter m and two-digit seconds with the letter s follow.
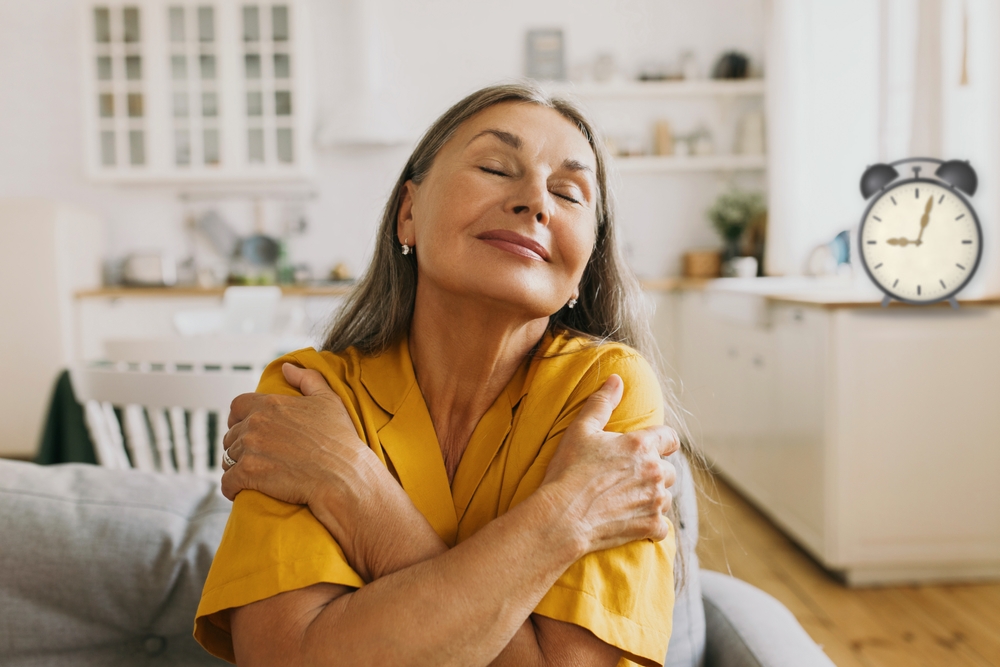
9h03
